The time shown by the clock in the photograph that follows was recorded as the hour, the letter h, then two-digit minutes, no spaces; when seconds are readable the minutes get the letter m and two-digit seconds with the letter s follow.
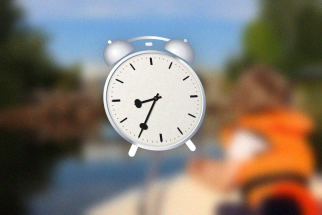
8h35
